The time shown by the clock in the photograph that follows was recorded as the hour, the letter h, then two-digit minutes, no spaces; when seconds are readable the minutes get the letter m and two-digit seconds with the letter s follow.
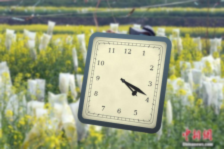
4h19
